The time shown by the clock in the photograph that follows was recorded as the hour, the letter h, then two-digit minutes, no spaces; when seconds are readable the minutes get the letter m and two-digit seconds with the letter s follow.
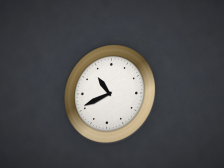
10h41
